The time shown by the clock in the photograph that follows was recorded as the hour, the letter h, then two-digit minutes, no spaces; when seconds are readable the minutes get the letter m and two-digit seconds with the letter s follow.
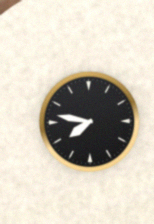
7h47
